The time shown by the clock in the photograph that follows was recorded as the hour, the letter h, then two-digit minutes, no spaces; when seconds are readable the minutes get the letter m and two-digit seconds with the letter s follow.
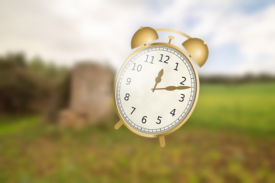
12h12
